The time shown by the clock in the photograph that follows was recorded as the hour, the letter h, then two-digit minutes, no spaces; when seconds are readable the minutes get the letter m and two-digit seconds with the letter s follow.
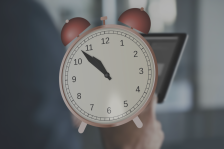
10h53
